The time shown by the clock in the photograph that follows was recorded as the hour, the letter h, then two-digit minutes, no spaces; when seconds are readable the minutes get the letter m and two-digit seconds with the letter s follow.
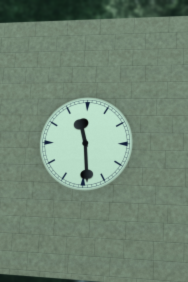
11h29
